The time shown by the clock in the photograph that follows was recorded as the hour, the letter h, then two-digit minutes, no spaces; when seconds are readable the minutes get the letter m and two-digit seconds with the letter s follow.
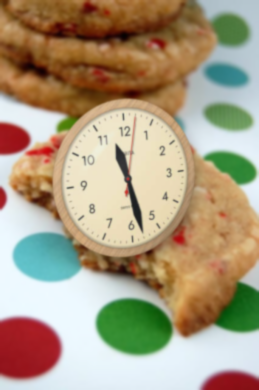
11h28m02s
